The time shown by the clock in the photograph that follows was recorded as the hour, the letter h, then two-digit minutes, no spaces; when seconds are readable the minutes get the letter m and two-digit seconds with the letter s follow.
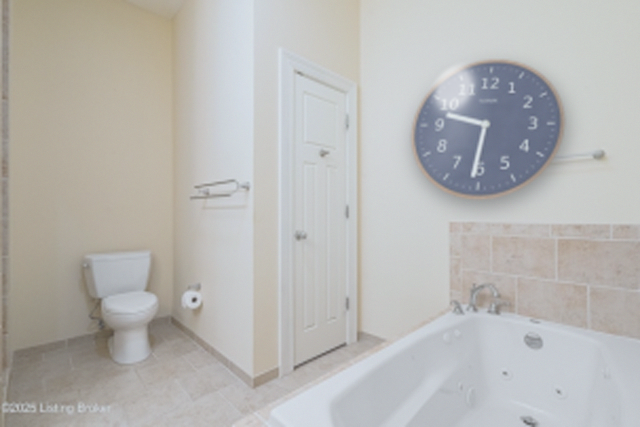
9h31
